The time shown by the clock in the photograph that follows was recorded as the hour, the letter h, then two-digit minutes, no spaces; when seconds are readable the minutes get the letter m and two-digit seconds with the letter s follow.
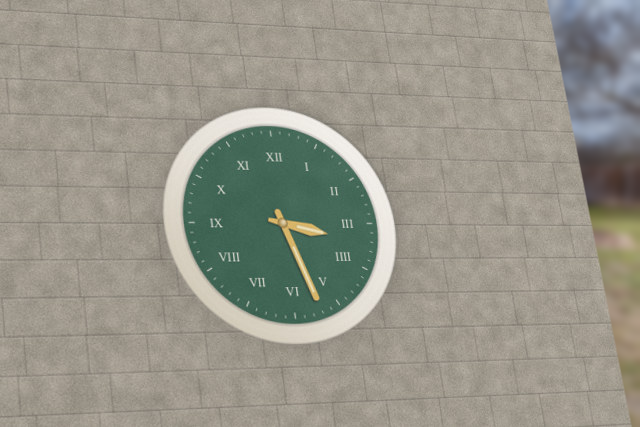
3h27
